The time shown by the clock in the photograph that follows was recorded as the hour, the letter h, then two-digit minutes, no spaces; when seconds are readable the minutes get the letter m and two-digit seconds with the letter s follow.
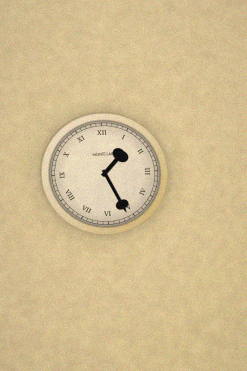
1h26
